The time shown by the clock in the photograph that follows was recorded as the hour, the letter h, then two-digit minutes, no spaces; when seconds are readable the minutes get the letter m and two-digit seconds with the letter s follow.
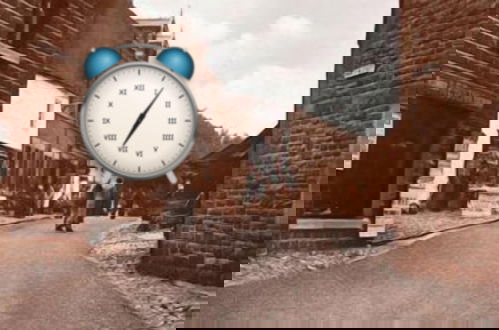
7h06
